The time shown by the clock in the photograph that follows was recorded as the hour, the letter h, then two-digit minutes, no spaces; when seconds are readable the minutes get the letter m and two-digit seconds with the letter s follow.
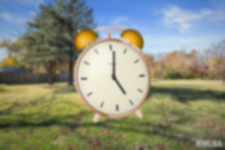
5h01
